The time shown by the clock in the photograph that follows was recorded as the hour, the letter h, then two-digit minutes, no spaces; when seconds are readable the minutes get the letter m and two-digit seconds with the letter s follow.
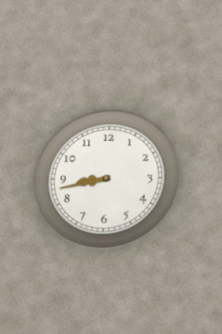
8h43
